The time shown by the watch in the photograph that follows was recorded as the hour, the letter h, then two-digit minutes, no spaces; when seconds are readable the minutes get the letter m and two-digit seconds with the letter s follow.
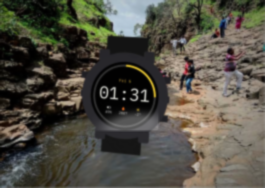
1h31
